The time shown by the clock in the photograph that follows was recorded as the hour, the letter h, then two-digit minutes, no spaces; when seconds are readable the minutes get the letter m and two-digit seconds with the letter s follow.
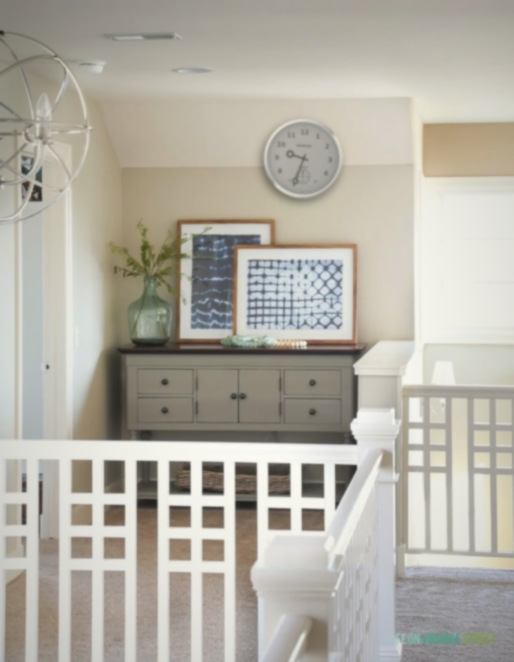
9h33
